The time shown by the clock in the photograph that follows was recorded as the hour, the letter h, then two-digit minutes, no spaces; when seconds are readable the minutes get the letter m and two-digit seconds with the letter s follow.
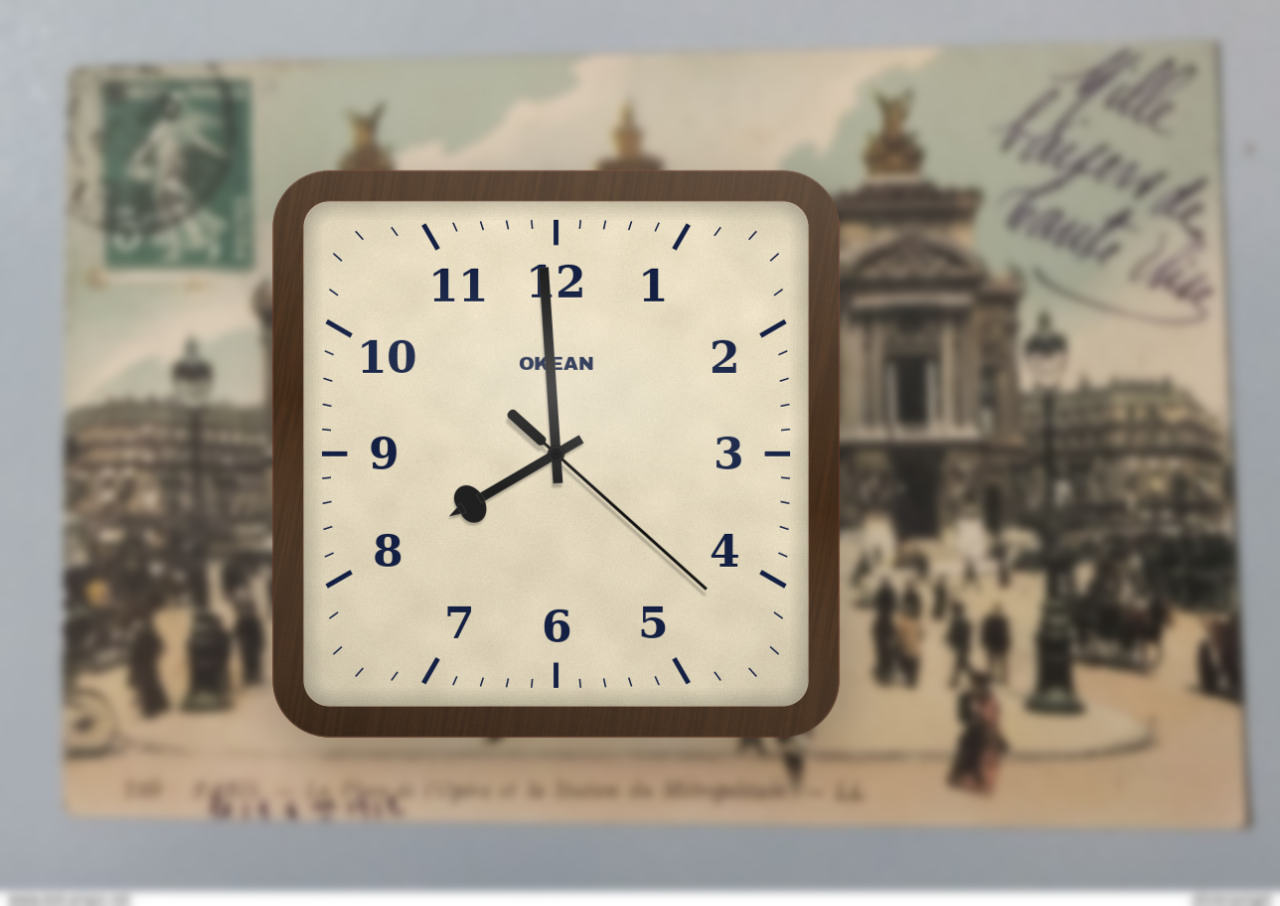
7h59m22s
